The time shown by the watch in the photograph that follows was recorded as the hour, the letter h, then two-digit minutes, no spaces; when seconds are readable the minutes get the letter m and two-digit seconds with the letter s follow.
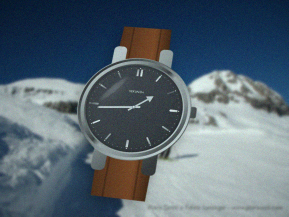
1h44
